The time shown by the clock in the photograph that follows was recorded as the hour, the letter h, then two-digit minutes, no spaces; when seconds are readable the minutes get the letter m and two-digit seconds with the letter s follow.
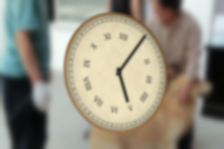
5h05
